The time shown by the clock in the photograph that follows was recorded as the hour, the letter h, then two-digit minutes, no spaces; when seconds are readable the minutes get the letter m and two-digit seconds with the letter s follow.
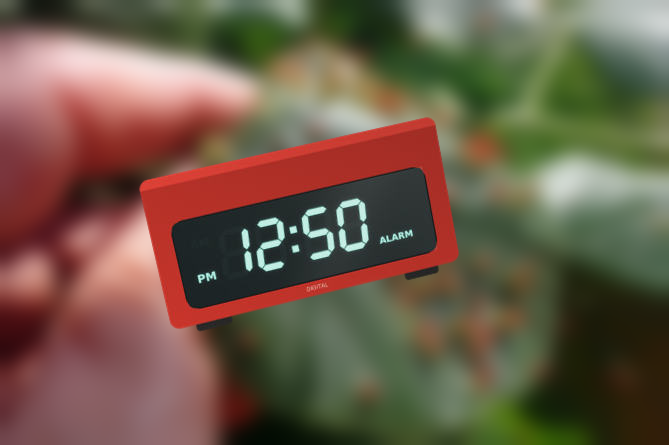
12h50
